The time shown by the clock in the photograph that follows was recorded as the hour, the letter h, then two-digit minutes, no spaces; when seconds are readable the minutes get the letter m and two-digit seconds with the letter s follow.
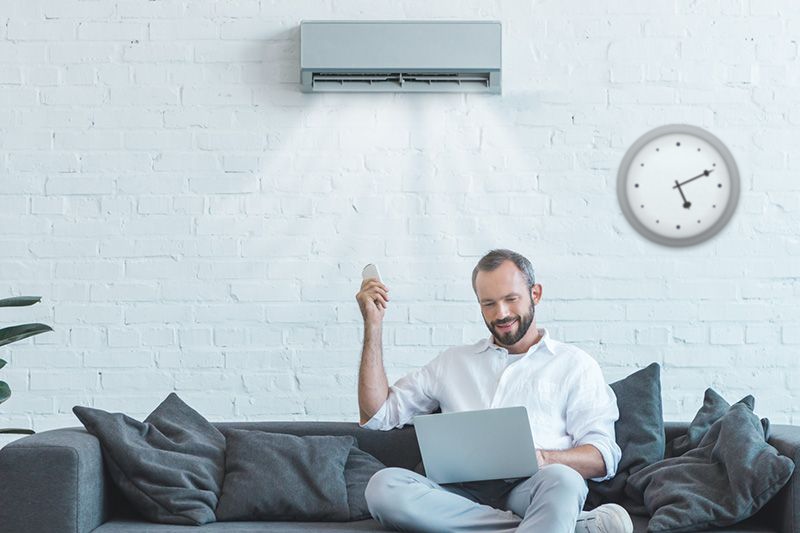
5h11
